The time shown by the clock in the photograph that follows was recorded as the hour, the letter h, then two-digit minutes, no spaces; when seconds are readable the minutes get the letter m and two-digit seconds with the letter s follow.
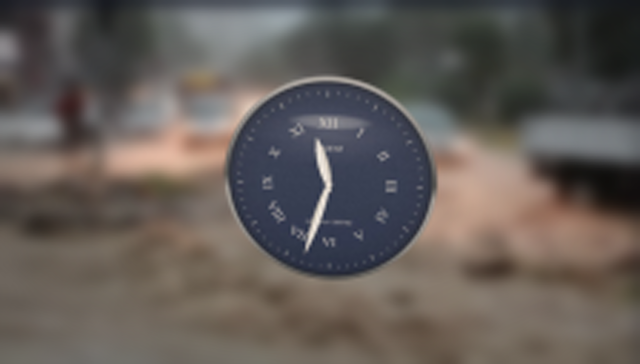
11h33
